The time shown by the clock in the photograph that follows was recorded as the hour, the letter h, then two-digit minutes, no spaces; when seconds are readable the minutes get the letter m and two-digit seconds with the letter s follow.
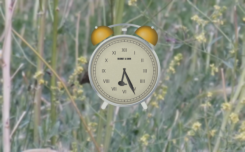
6h26
